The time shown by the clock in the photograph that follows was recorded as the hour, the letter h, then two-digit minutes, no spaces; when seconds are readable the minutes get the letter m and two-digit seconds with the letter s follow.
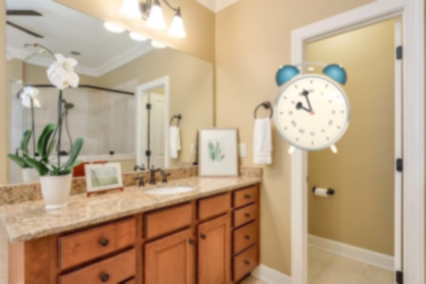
9h57
